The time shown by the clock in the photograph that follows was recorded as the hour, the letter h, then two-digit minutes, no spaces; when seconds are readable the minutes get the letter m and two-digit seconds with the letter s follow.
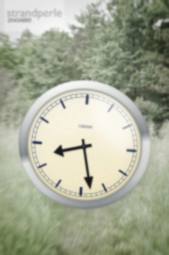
8h28
